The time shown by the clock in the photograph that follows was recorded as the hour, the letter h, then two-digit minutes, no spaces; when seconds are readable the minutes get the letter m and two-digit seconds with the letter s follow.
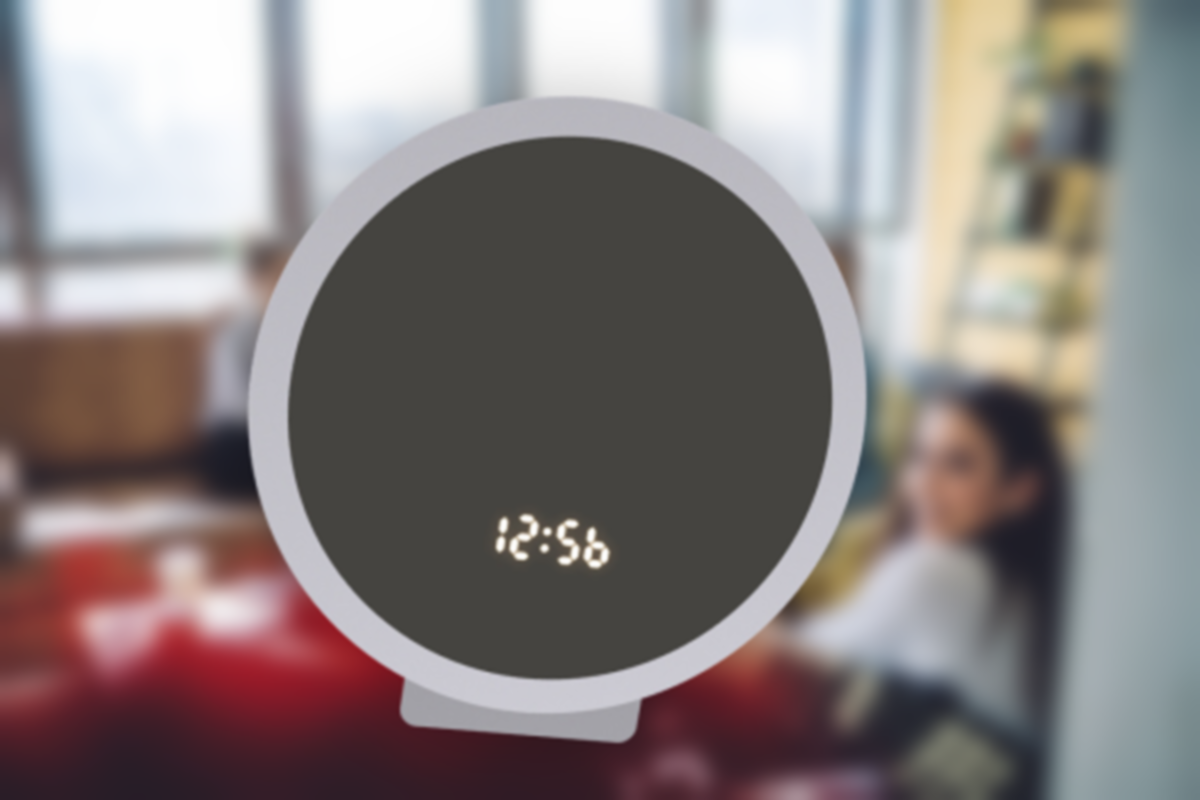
12h56
